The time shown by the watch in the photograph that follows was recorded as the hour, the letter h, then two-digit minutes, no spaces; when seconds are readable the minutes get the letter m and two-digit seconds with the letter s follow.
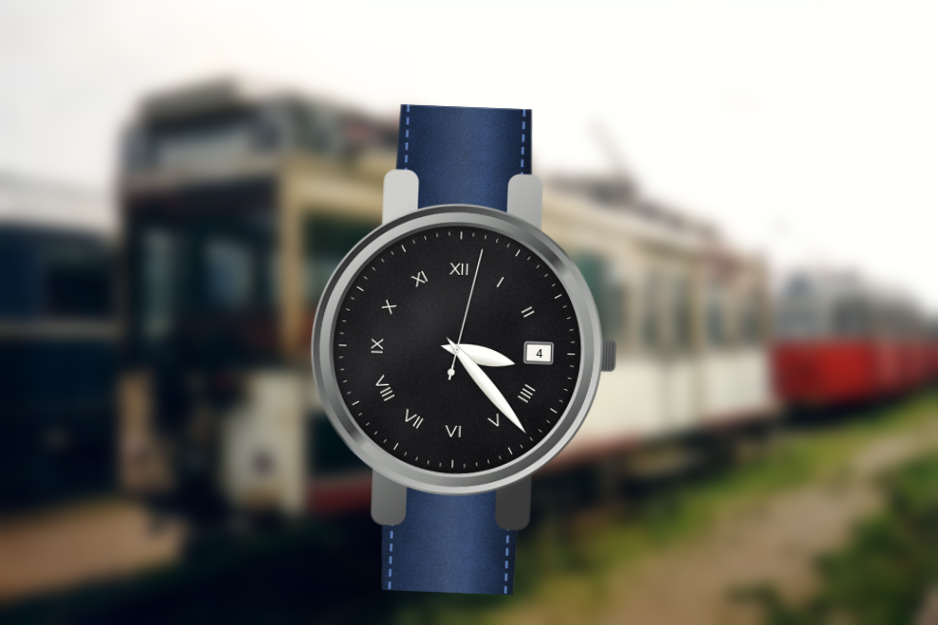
3h23m02s
